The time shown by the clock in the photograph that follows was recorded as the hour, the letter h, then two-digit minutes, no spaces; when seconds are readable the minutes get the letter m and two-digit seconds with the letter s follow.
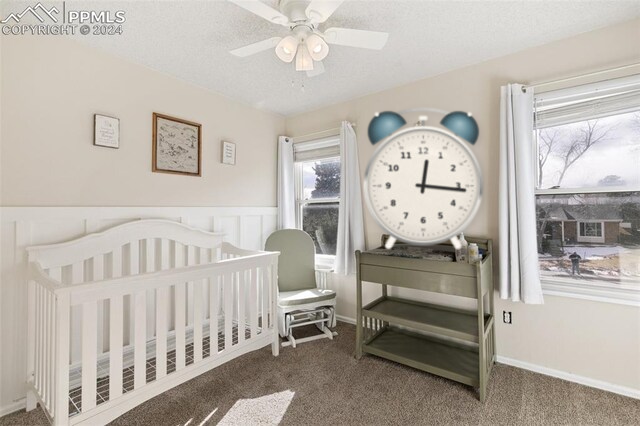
12h16
